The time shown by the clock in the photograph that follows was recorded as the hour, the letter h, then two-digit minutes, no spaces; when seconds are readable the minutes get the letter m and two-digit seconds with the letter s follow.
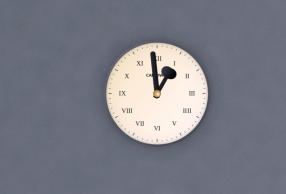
12h59
